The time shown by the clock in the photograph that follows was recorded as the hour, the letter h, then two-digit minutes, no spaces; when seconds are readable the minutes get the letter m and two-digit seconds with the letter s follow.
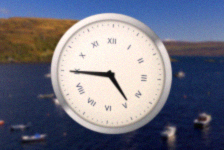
4h45
